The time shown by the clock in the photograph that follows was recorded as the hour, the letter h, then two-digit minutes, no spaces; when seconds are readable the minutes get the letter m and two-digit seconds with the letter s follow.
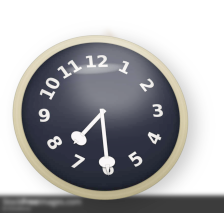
7h30
